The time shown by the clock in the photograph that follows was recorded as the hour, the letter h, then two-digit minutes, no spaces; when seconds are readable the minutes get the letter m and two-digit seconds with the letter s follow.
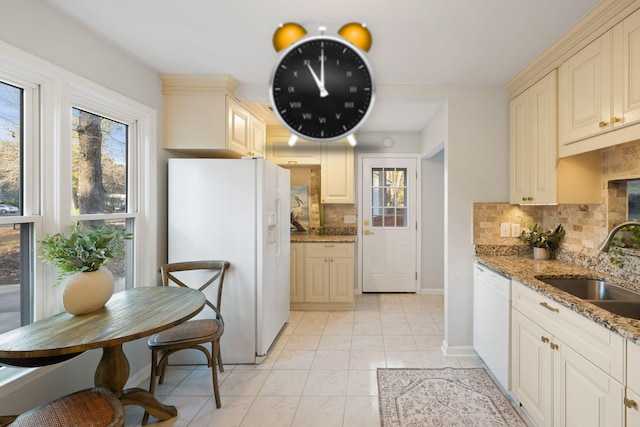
11h00
